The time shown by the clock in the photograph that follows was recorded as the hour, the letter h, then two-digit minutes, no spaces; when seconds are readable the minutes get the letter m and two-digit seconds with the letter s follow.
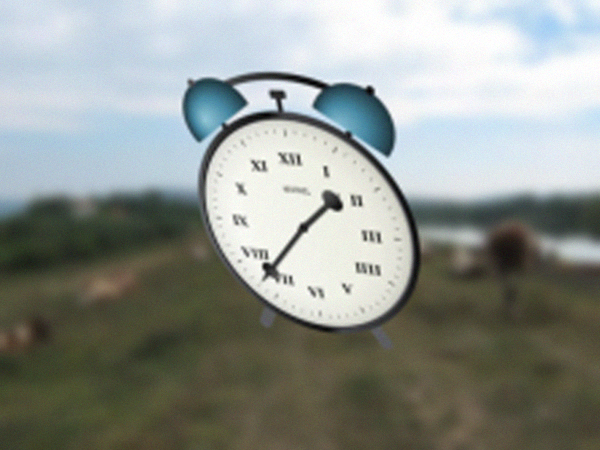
1h37
